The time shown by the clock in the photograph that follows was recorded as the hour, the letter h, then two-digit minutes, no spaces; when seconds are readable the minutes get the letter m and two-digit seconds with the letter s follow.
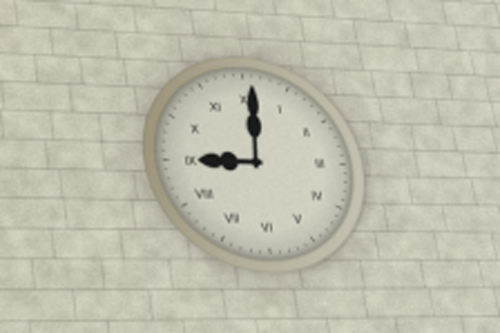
9h01
